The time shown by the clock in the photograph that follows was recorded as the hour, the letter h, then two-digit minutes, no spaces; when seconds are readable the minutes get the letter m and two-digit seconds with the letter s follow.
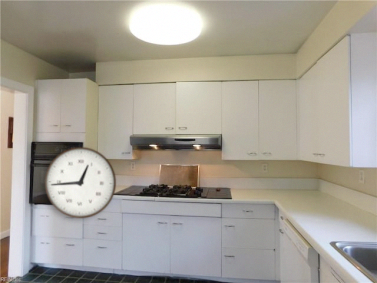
12h44
